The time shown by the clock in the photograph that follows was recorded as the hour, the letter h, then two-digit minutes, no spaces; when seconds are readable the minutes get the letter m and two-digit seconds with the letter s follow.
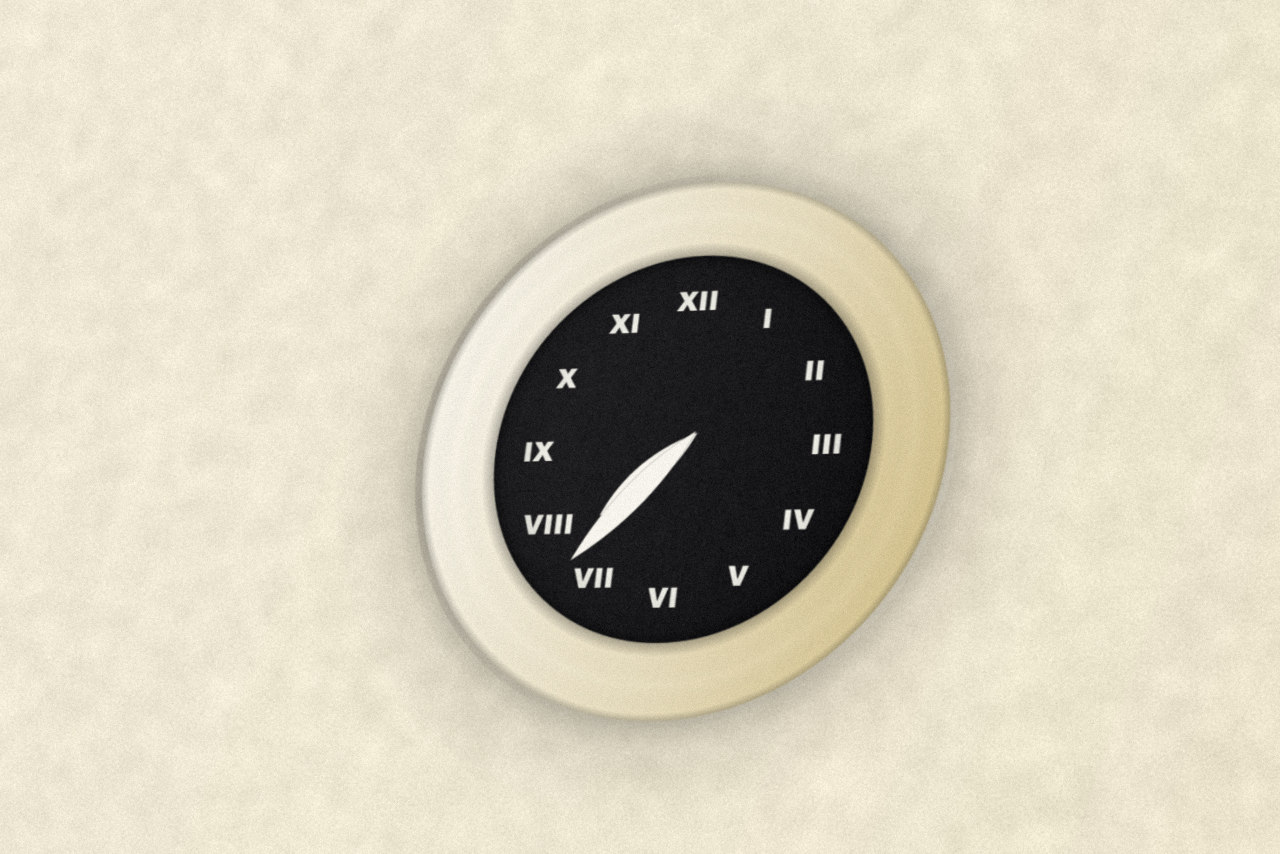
7h37
